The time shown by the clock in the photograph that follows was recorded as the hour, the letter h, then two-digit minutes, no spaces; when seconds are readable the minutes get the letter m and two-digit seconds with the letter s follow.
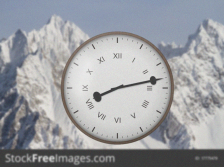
8h13
